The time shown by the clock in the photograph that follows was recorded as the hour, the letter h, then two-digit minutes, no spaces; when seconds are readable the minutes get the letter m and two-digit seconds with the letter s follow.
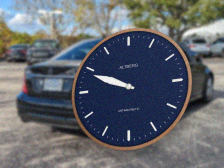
9h49
